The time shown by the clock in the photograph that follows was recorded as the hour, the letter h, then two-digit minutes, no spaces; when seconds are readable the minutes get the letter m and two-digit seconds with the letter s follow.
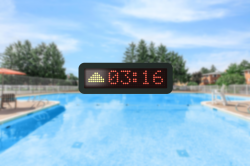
3h16
